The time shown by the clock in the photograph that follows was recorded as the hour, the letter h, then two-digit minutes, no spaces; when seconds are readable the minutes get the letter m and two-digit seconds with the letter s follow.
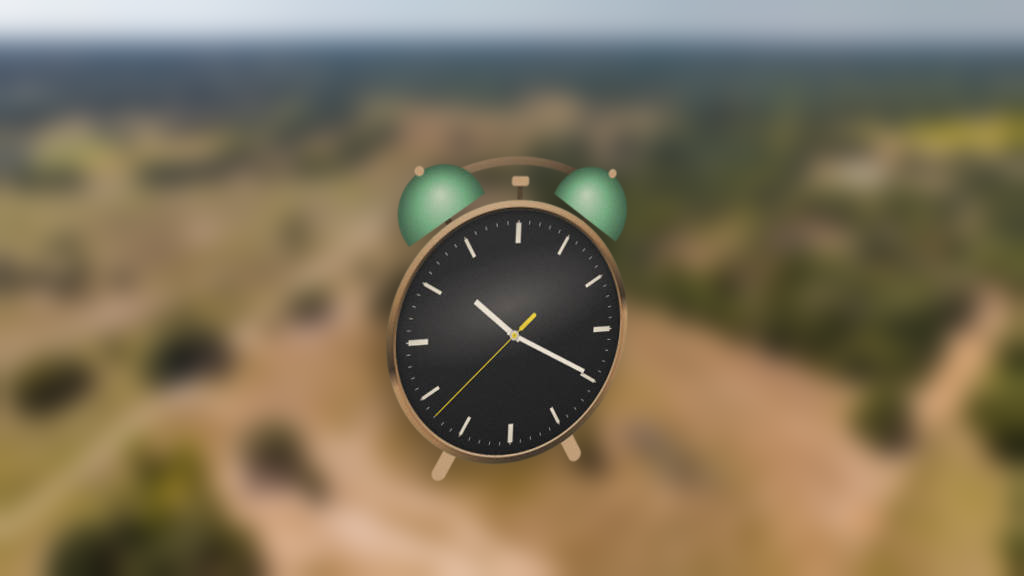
10h19m38s
